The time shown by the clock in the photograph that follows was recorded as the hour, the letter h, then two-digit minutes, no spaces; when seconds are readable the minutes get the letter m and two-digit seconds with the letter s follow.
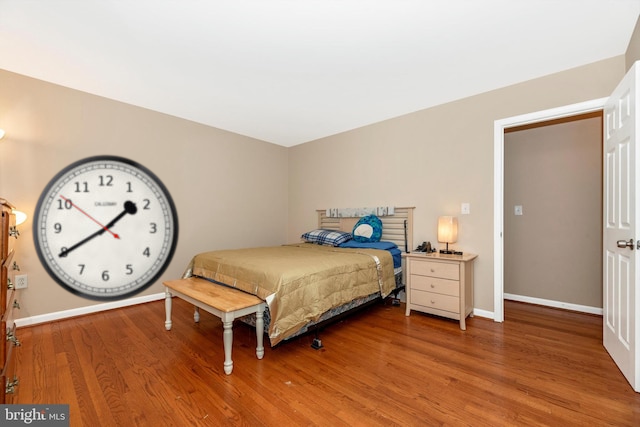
1h39m51s
